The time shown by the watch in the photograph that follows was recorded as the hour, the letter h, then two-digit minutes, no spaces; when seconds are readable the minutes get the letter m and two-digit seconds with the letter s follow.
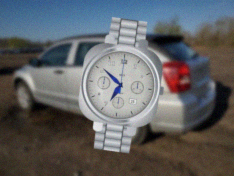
6h51
